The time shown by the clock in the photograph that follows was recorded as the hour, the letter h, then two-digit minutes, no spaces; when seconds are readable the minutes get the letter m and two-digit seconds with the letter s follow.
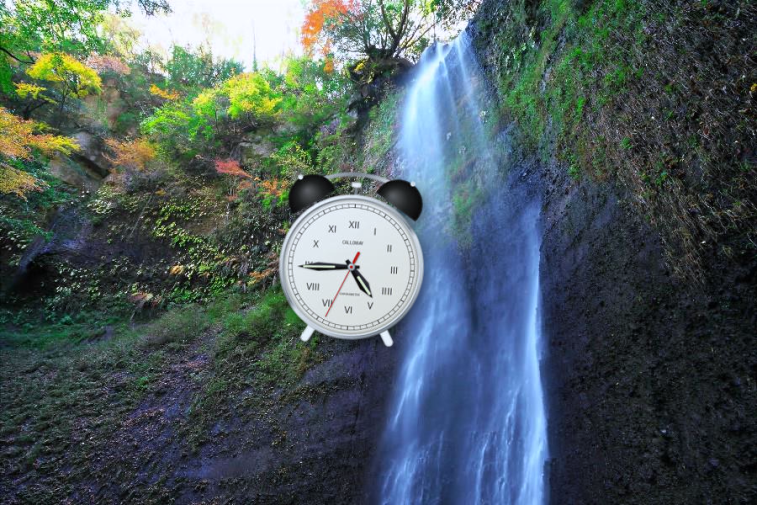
4h44m34s
